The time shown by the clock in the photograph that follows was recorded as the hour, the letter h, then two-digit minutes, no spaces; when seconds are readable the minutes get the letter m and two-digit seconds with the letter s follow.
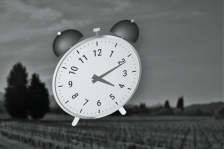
4h11
